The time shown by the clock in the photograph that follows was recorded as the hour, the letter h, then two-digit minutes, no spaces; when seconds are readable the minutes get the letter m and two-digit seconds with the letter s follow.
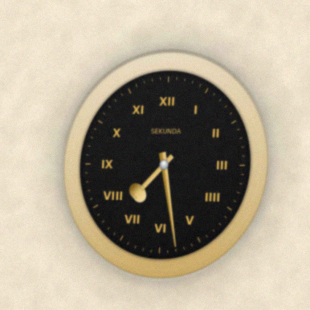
7h28
